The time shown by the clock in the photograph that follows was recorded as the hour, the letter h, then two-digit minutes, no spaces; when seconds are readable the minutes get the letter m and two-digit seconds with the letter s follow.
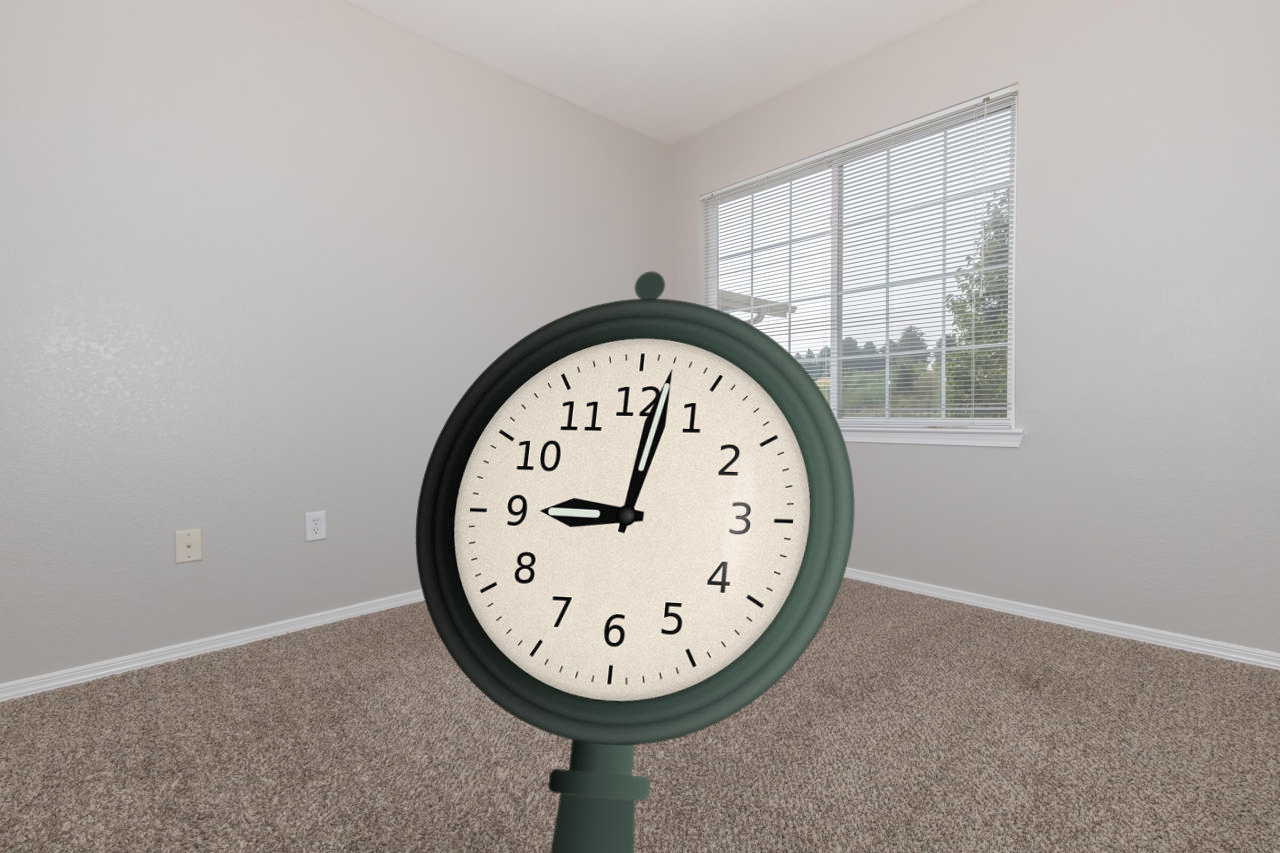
9h02
